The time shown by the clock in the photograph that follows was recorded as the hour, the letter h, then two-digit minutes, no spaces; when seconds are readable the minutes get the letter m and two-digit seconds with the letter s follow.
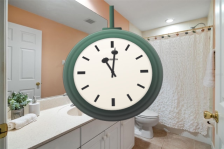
11h01
